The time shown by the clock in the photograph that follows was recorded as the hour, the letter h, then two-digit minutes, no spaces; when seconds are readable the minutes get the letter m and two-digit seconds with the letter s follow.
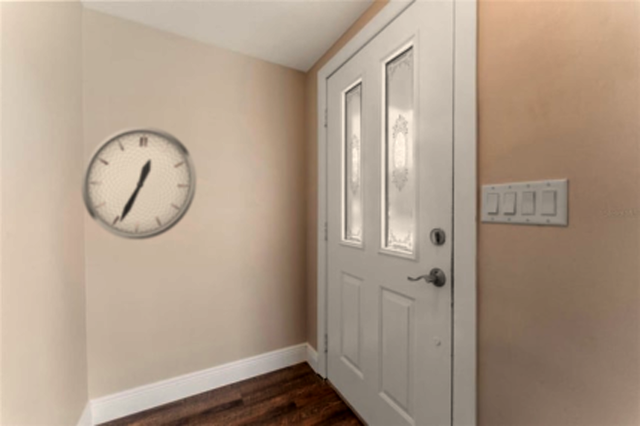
12h34
